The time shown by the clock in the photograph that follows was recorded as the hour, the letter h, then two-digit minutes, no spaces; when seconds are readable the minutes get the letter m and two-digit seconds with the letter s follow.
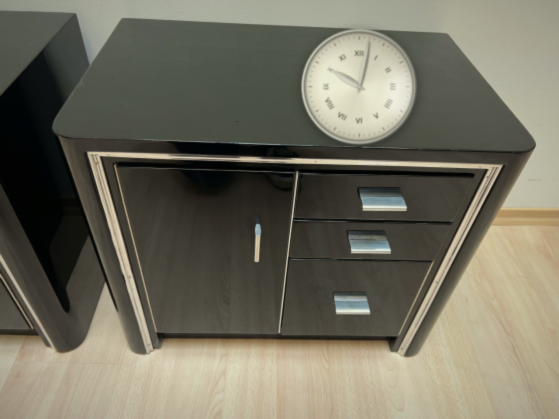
10h02
